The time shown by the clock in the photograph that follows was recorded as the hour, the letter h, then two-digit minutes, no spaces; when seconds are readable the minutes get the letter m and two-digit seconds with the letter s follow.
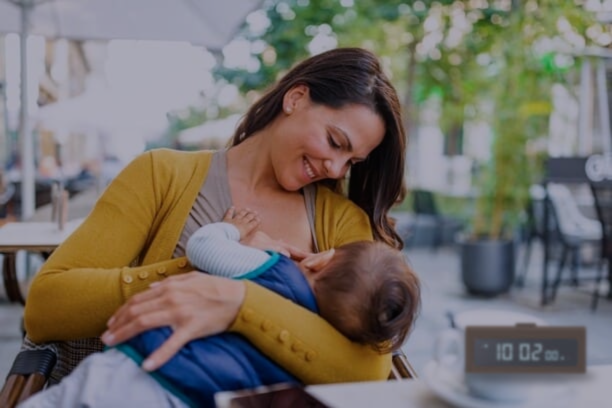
10h02
